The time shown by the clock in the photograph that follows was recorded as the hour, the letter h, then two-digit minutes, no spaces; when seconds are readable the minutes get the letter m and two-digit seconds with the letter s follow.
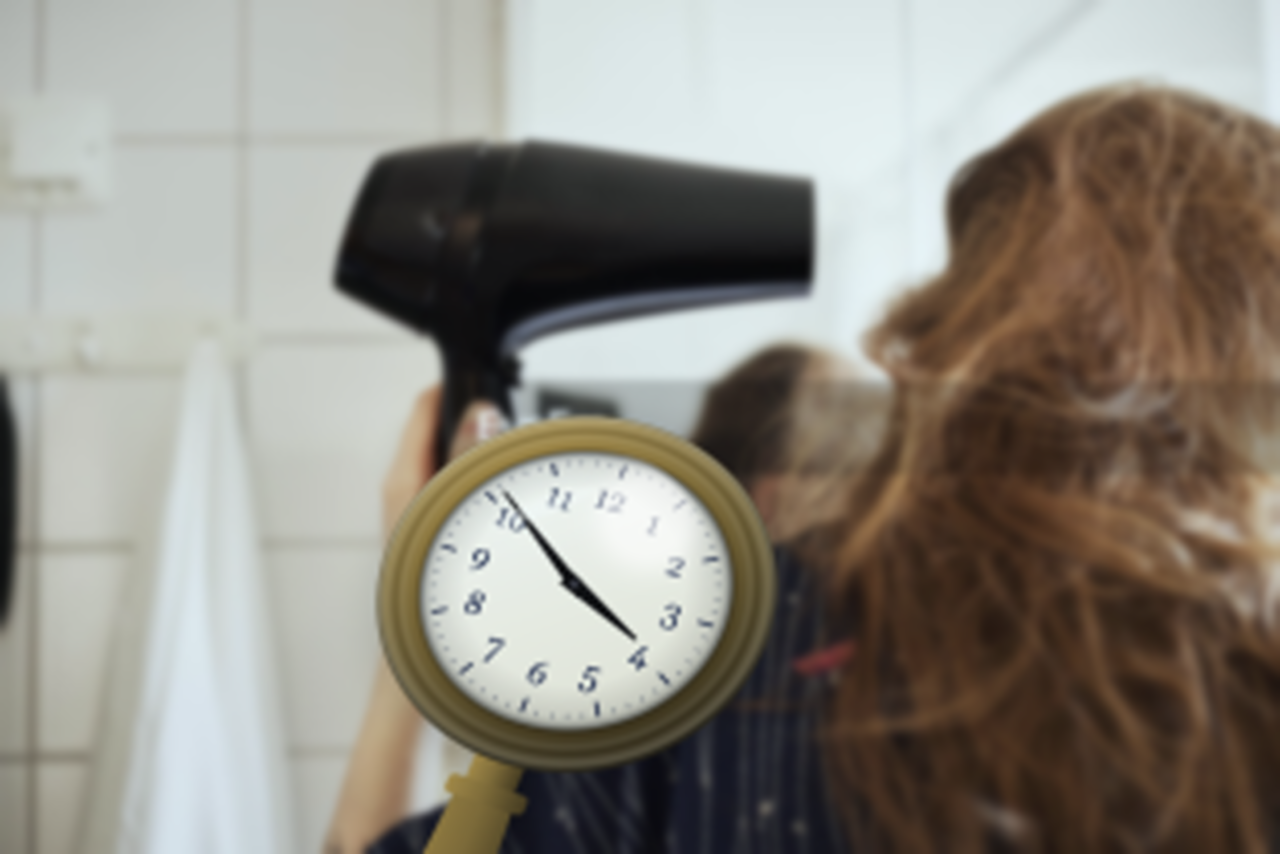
3h51
